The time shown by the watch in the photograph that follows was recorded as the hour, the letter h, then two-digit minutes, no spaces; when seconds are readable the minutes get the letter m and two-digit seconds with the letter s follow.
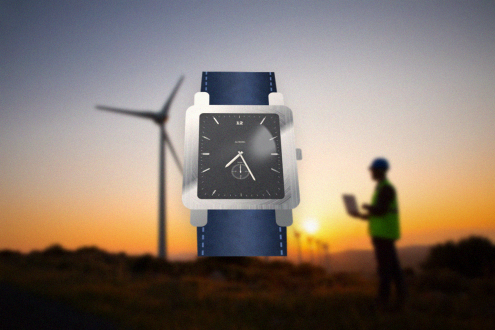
7h26
